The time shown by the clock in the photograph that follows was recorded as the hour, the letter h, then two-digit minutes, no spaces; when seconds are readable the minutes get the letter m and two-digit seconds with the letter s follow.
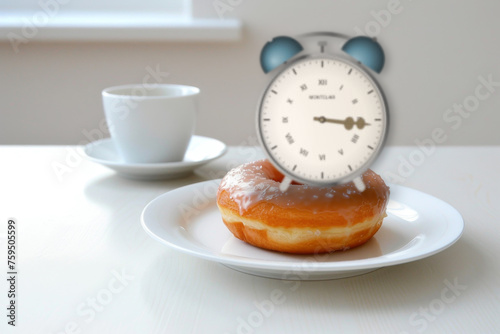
3h16
